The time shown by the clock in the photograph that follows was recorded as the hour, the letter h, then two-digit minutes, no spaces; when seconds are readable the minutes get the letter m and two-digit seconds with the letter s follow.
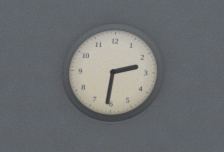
2h31
